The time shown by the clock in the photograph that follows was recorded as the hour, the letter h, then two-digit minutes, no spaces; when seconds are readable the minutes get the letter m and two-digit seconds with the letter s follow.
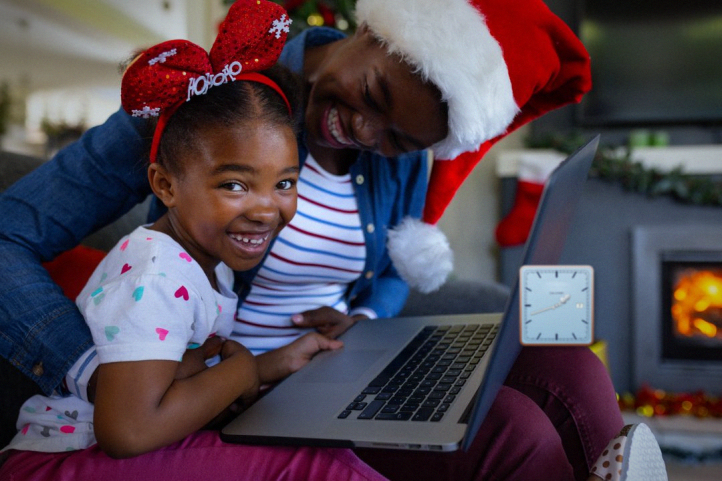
1h42
